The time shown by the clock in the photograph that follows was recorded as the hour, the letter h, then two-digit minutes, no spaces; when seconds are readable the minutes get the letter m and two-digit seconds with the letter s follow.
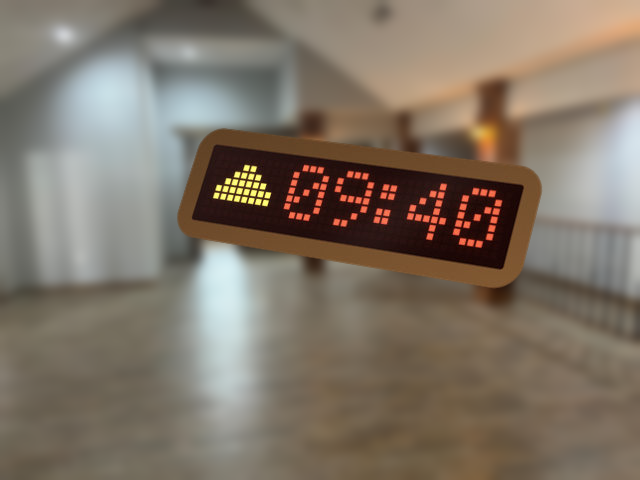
9h40
